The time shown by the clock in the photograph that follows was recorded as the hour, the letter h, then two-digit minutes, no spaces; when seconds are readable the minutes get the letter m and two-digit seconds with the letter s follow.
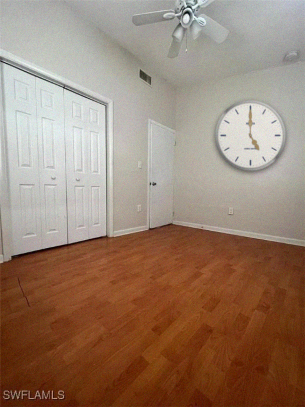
5h00
